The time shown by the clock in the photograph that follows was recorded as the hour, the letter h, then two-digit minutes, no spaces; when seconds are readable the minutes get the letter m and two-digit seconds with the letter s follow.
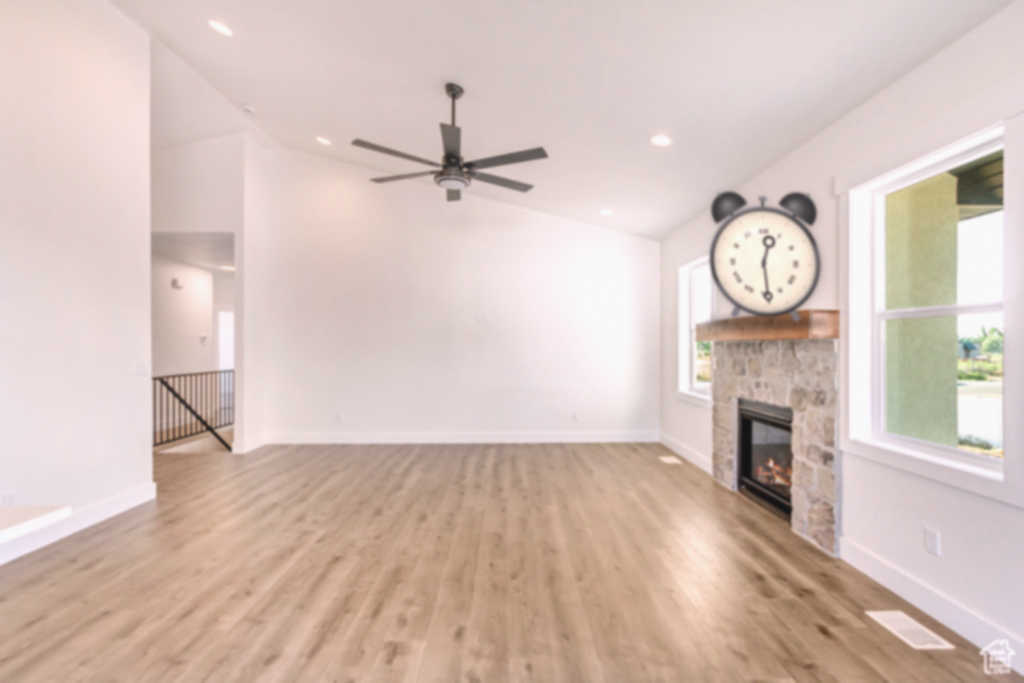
12h29
